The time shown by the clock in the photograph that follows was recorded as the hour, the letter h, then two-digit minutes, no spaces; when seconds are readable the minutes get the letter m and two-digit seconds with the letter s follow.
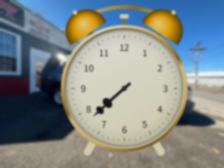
7h38
